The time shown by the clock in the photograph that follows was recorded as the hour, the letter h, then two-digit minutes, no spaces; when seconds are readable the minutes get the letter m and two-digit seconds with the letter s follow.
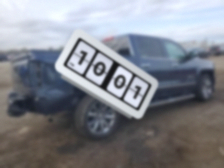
10h01
